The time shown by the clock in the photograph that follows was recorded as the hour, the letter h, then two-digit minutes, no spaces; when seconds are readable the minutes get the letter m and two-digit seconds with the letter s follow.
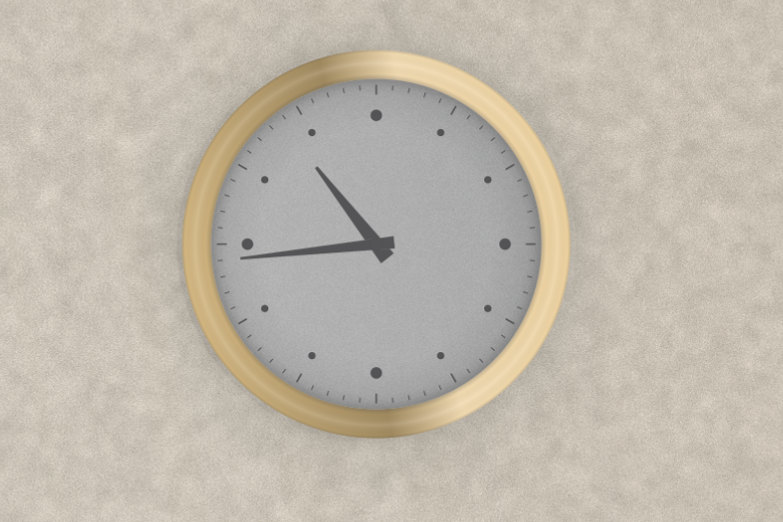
10h44
